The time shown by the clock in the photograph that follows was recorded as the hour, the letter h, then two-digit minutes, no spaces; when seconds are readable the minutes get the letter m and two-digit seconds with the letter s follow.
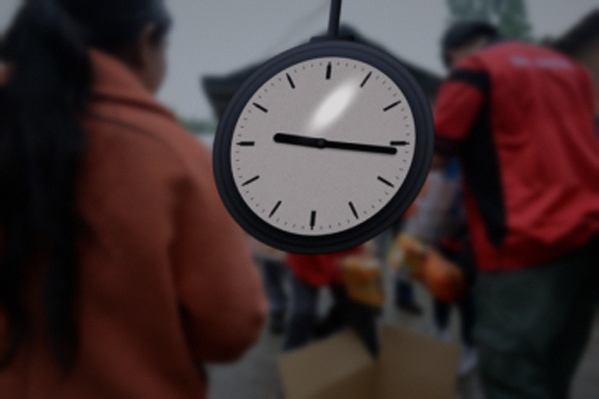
9h16
